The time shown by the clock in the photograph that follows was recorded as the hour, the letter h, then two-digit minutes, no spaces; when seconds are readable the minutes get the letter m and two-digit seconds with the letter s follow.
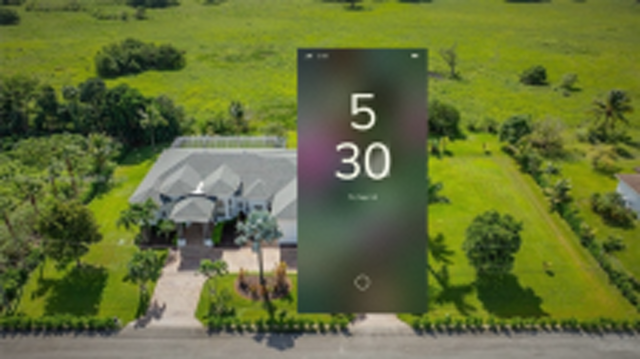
5h30
